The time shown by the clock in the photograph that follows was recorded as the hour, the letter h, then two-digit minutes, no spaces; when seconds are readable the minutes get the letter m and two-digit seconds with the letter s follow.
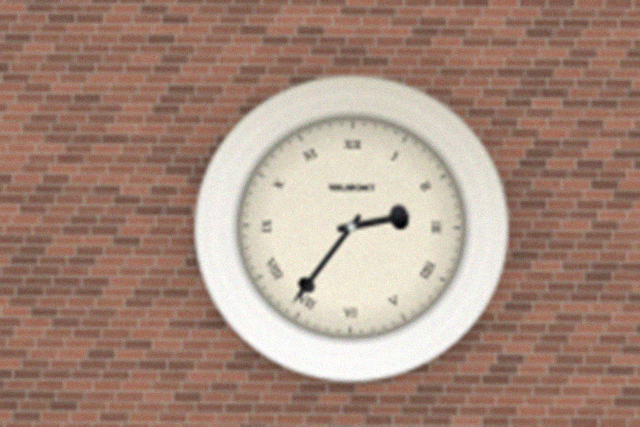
2h36
